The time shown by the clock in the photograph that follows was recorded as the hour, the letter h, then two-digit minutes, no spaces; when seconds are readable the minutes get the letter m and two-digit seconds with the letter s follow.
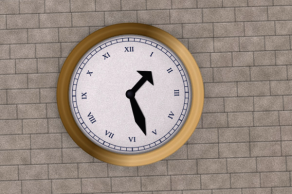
1h27
